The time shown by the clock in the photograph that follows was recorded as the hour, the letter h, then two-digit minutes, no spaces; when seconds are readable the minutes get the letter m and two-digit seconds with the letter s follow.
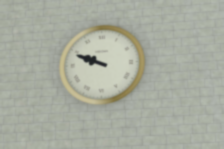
9h49
